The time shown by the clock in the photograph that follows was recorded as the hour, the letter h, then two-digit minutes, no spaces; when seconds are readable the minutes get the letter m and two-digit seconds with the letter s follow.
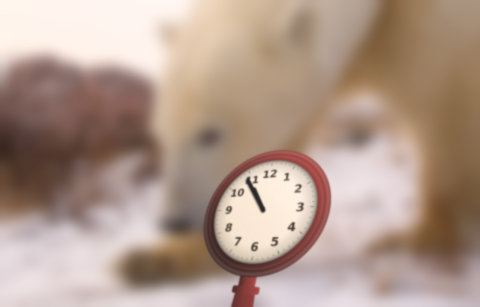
10h54
